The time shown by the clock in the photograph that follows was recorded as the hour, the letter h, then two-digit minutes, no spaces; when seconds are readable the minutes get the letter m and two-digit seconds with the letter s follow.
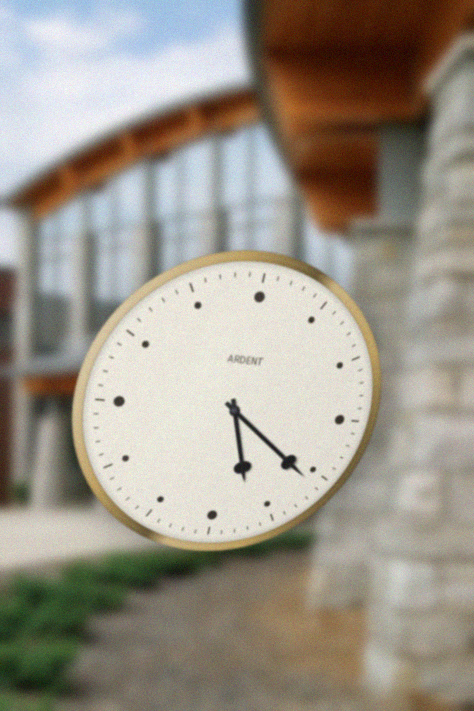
5h21
